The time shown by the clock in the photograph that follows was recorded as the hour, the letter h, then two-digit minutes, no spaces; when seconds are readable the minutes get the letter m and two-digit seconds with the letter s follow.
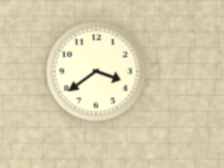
3h39
